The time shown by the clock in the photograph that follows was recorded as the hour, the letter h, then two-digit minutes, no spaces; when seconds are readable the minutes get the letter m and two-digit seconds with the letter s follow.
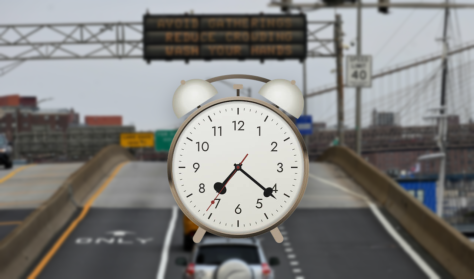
7h21m36s
